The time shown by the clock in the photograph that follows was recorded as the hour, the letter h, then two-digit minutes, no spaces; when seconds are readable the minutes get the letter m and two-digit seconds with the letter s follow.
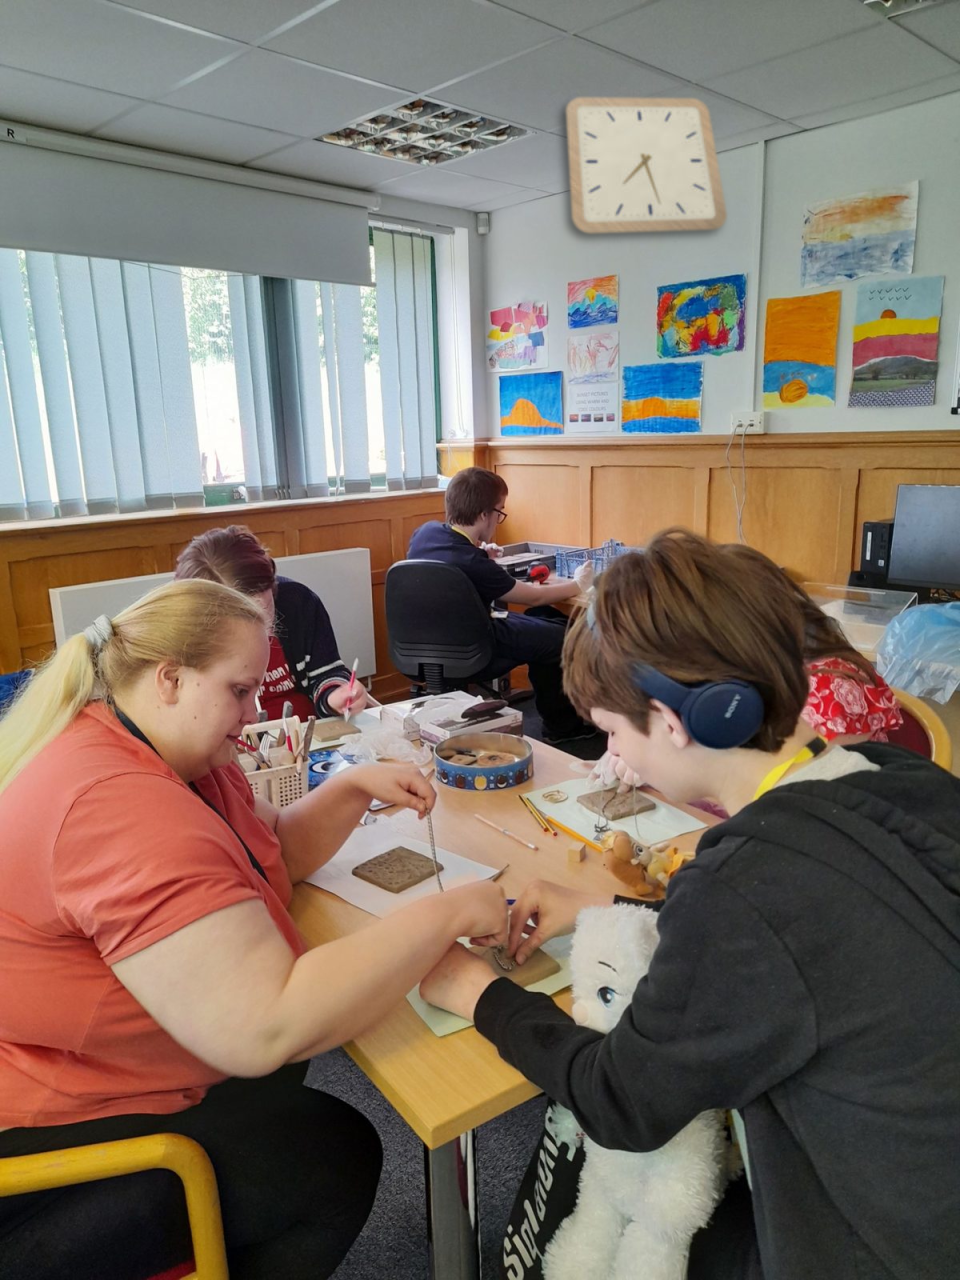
7h28
